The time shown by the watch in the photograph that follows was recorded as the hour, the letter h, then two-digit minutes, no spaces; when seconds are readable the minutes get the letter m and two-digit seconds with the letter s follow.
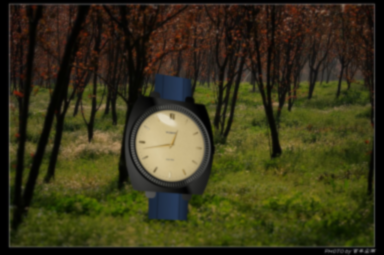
12h43
